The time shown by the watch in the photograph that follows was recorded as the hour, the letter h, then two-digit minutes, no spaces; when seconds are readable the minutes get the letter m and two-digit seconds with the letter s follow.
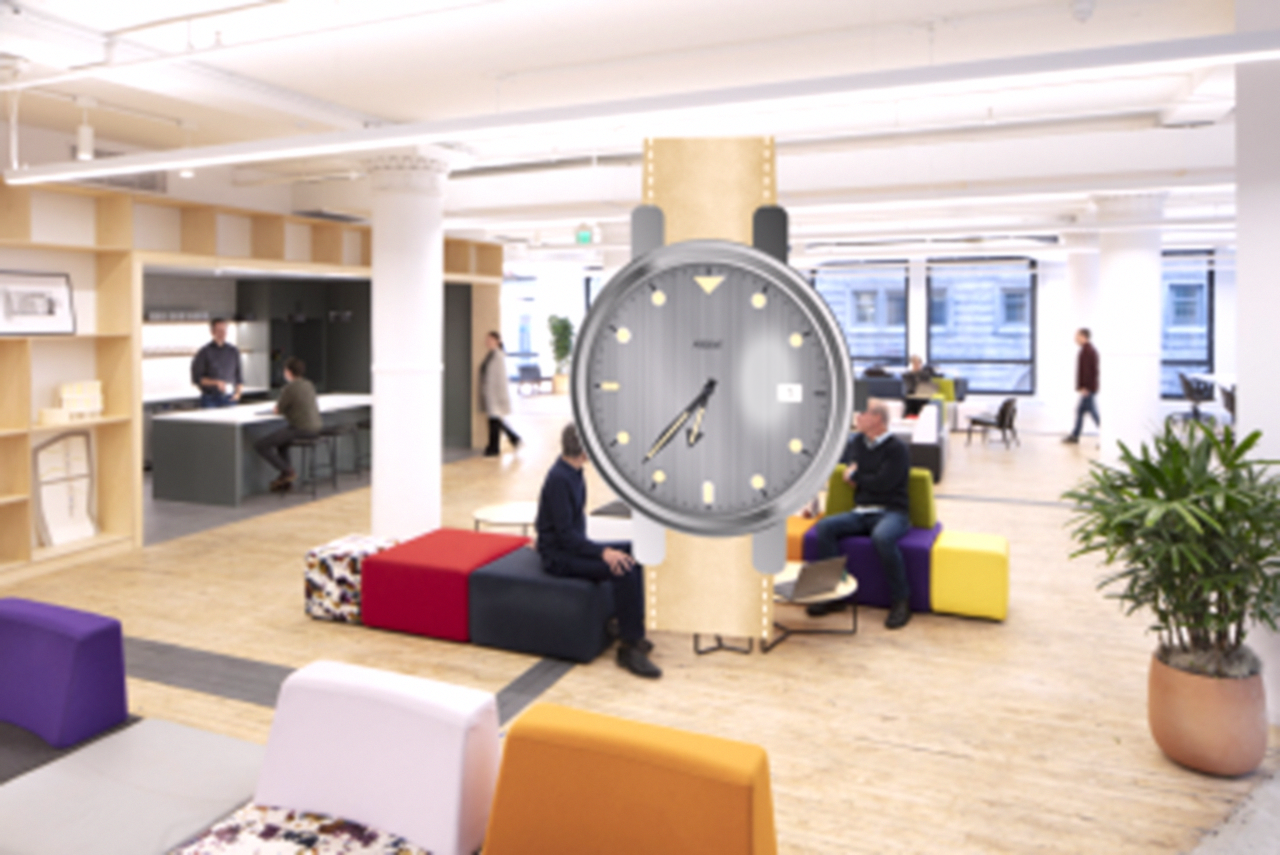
6h37
